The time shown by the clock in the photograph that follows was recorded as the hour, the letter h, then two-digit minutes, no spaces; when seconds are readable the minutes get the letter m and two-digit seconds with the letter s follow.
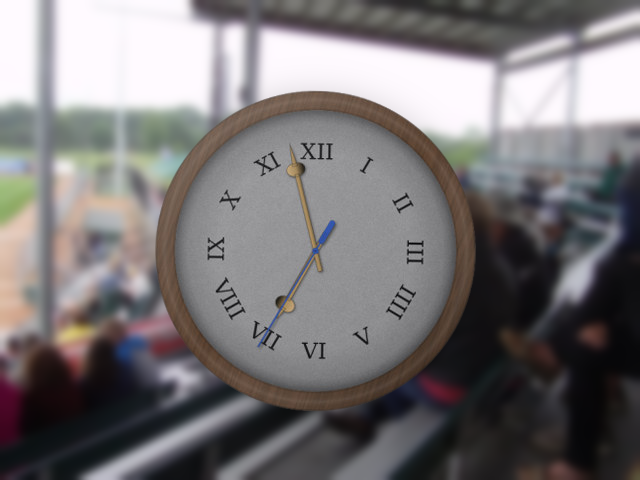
6h57m35s
